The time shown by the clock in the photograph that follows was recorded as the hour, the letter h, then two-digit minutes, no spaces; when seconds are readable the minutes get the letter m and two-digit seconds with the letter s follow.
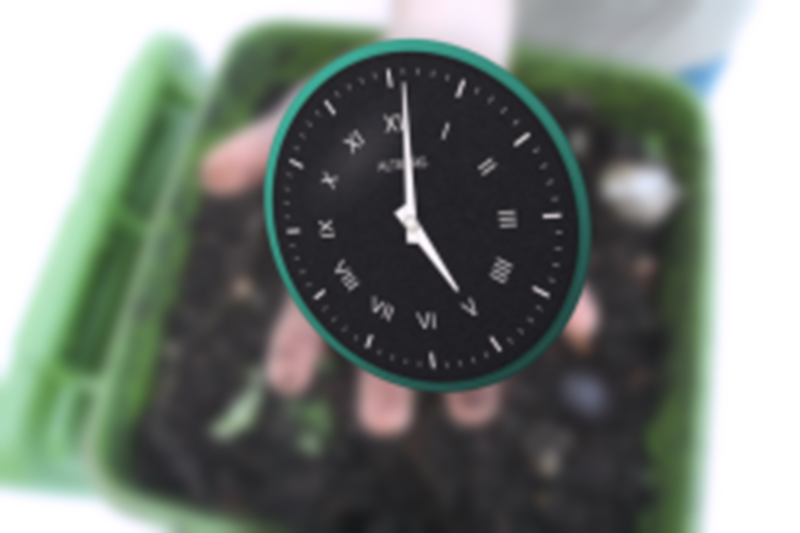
5h01
